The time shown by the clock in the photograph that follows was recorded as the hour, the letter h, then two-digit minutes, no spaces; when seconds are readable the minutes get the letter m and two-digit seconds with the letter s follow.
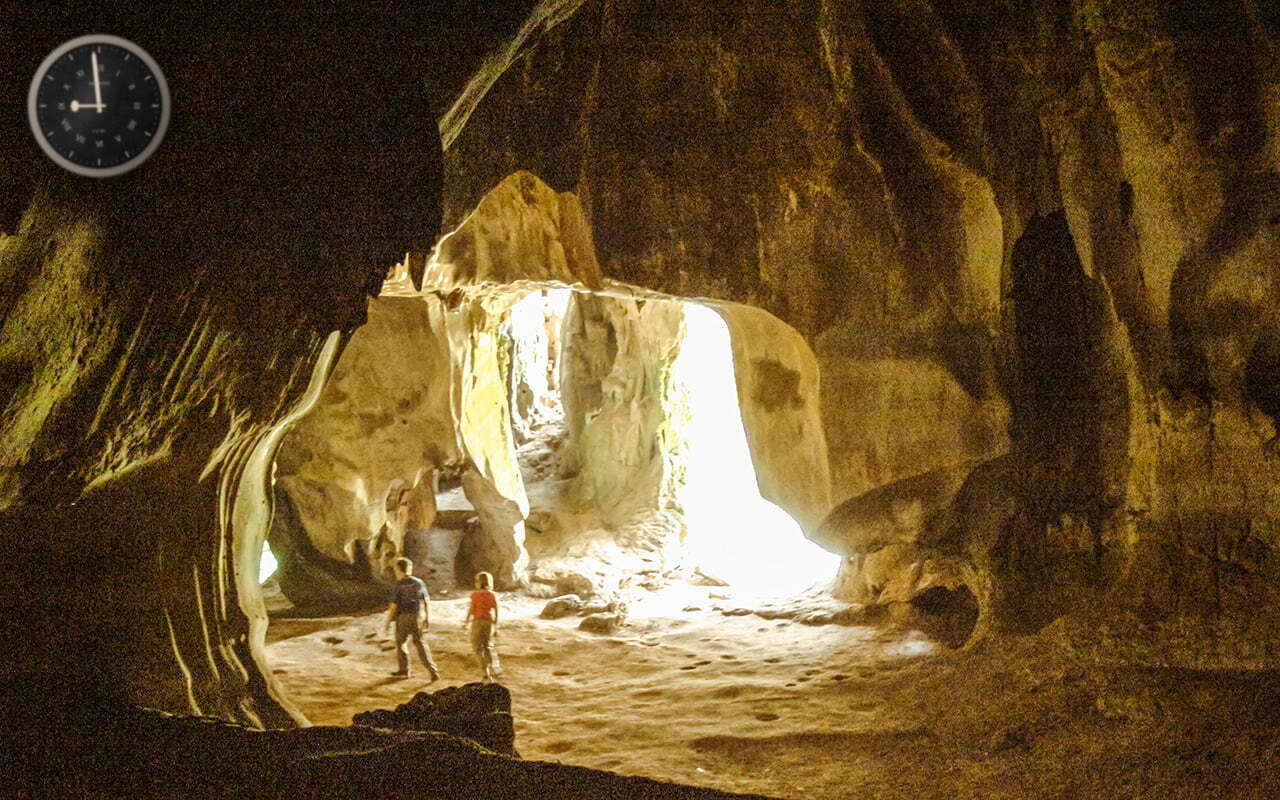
8h59
